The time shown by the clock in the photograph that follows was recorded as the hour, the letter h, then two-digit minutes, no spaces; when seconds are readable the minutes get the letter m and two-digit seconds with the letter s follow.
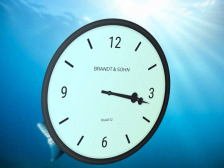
3h17
